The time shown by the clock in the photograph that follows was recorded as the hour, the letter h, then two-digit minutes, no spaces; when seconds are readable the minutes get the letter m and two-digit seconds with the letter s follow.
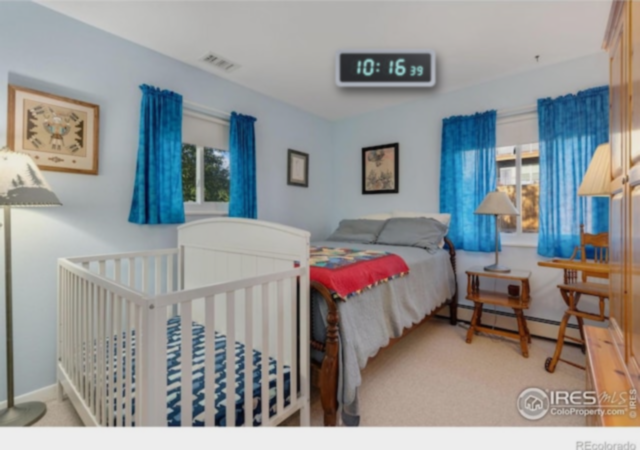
10h16
